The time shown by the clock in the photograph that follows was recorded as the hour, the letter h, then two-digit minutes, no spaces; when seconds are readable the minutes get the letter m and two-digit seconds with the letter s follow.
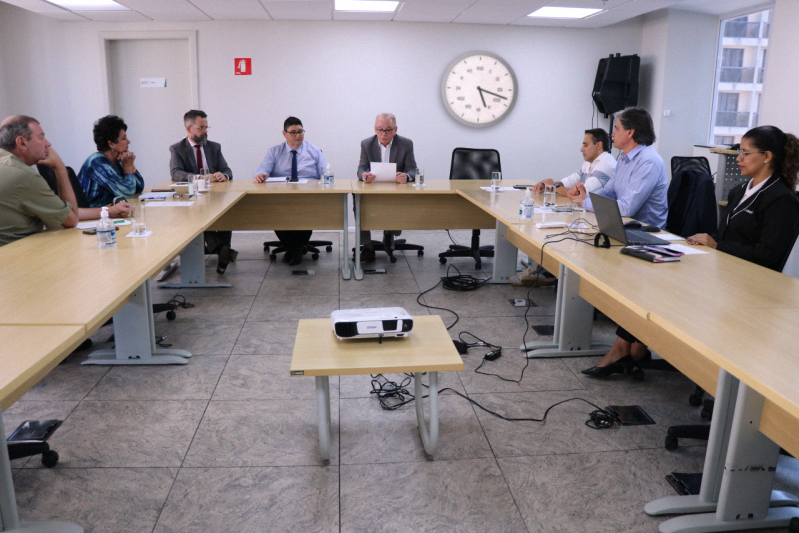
5h18
